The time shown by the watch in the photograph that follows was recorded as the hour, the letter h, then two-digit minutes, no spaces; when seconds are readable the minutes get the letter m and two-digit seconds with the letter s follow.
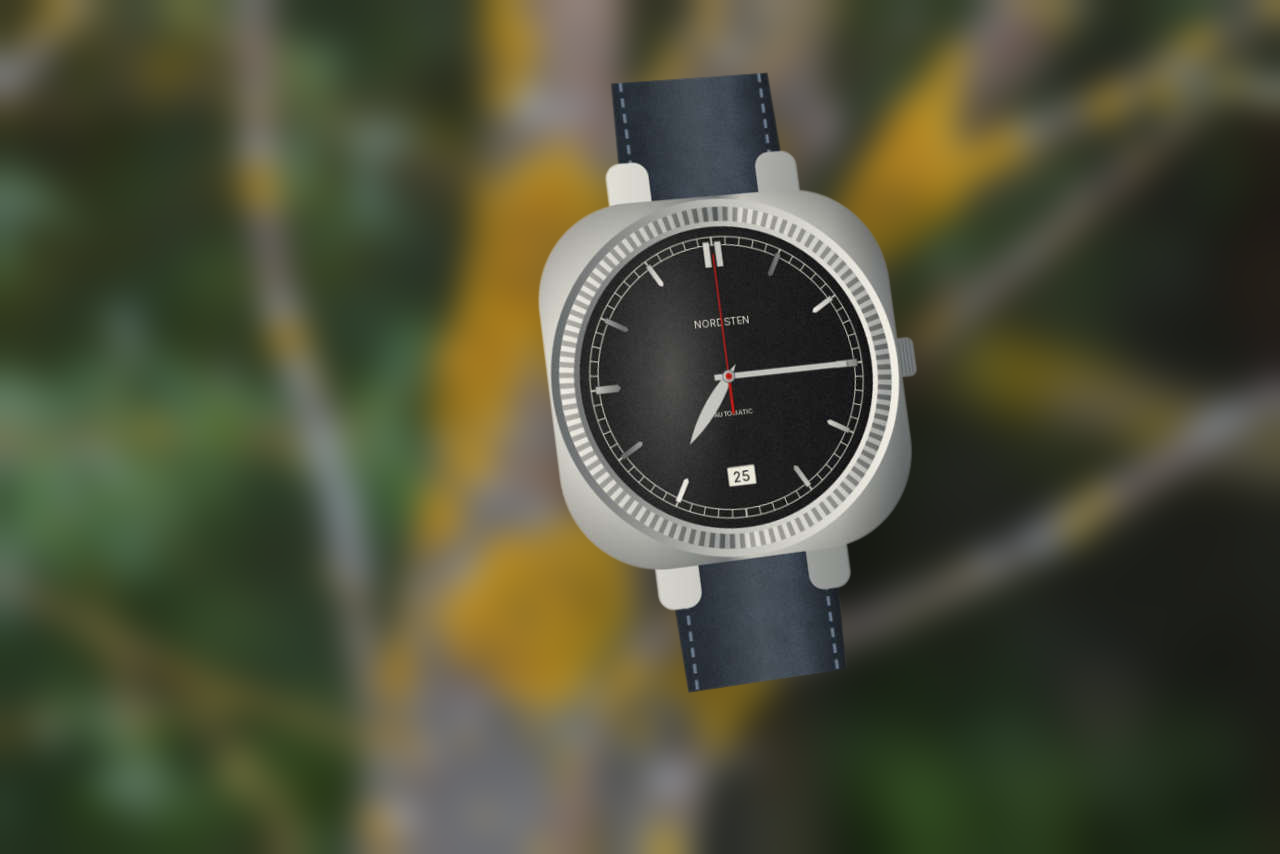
7h15m00s
